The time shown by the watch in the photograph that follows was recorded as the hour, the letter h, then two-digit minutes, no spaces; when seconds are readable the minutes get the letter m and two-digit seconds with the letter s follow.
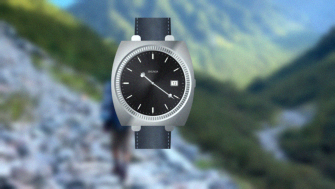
10h21
